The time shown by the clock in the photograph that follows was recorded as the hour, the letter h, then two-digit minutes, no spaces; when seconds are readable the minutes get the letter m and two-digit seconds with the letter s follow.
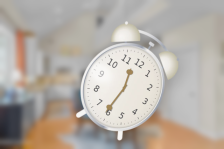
11h31
